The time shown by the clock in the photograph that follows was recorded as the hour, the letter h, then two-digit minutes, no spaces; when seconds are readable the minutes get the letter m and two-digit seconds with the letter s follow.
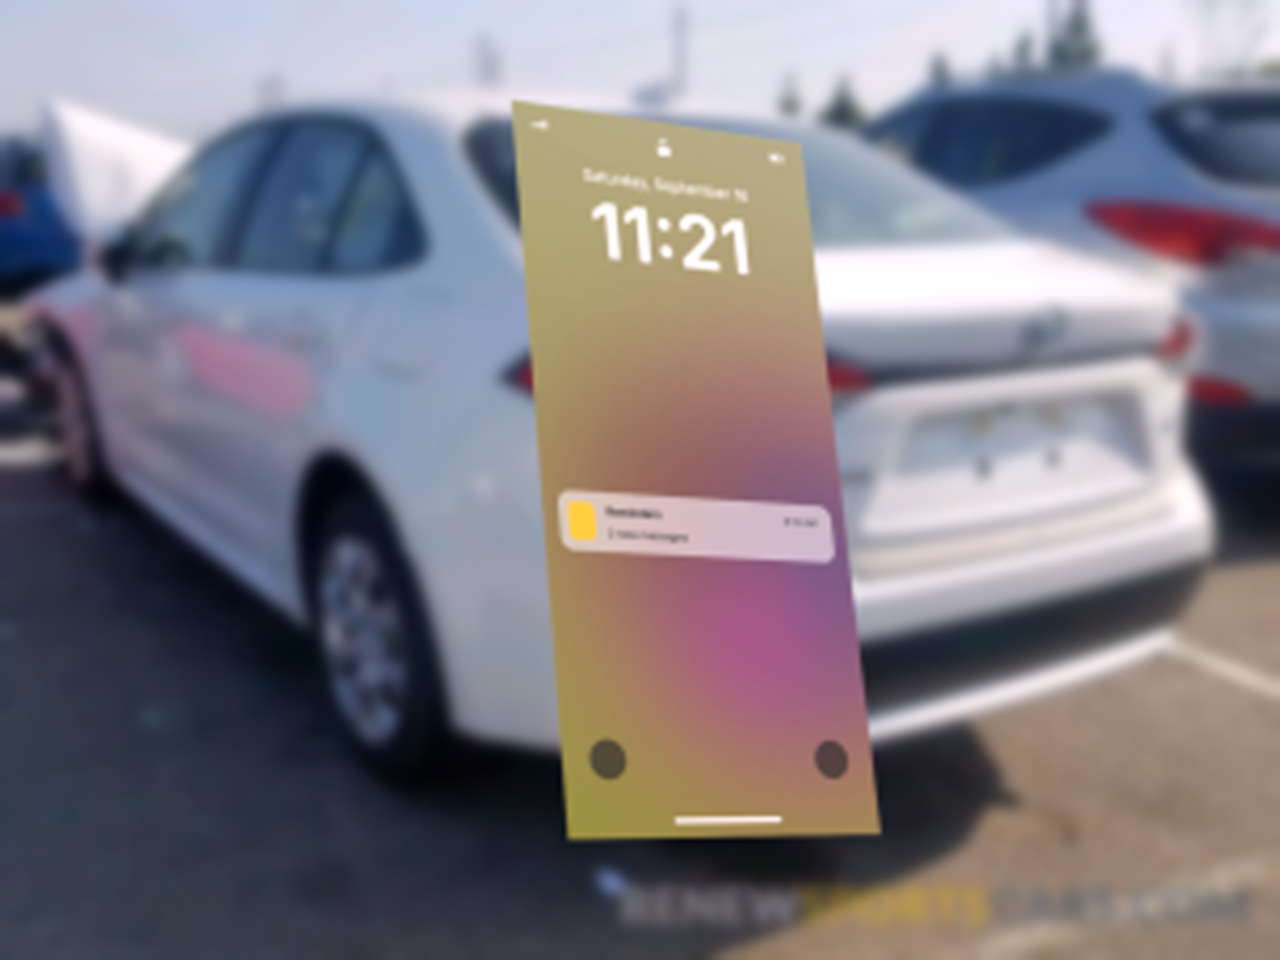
11h21
